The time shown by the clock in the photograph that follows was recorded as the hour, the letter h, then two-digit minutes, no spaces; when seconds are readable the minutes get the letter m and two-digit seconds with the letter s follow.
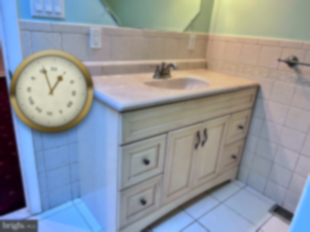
12h56
